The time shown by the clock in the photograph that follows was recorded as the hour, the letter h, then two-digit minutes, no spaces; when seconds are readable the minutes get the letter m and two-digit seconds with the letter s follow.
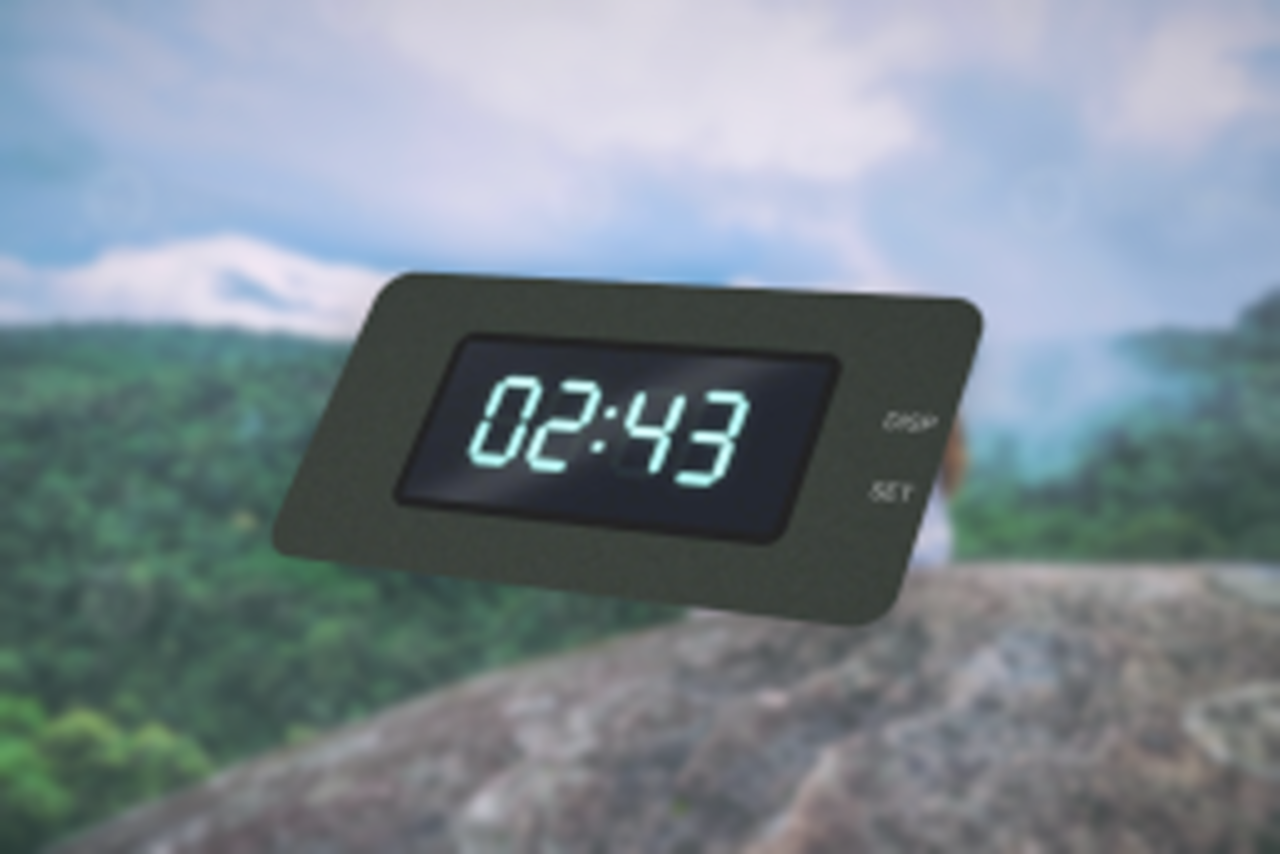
2h43
